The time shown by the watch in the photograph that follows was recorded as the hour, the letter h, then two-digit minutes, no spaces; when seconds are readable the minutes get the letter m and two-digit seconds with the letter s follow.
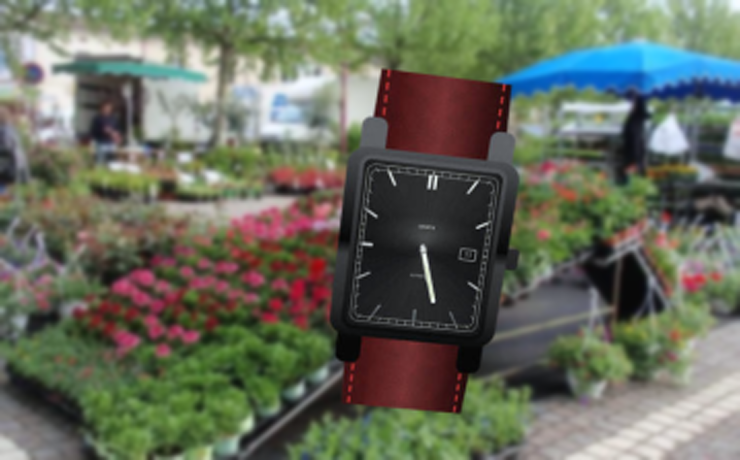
5h27
